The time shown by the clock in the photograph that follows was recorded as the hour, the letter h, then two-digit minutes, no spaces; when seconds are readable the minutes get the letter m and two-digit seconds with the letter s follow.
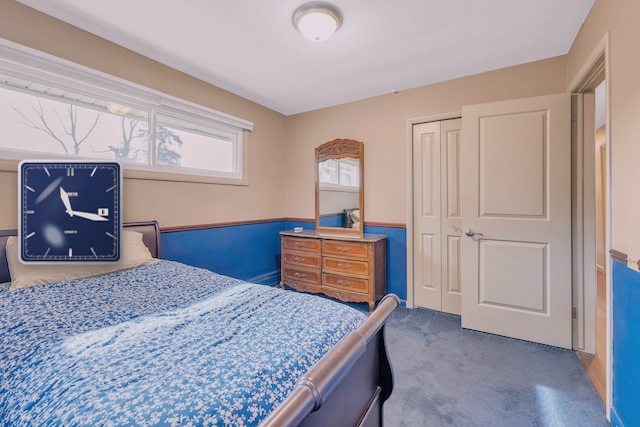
11h17
